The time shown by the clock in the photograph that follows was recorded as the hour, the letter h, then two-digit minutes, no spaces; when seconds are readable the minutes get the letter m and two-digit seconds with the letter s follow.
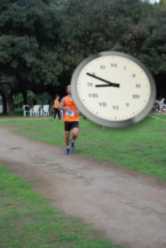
8h49
